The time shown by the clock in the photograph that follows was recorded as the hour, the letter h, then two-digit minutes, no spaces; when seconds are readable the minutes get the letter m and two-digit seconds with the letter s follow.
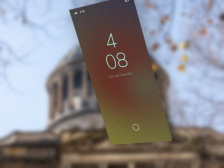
4h08
